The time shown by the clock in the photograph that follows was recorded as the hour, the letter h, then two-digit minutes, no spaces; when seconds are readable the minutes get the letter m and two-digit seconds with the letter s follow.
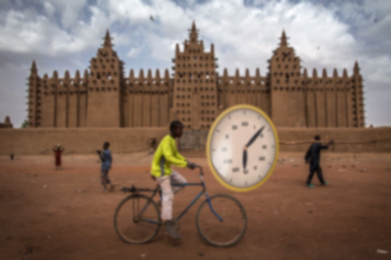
6h08
